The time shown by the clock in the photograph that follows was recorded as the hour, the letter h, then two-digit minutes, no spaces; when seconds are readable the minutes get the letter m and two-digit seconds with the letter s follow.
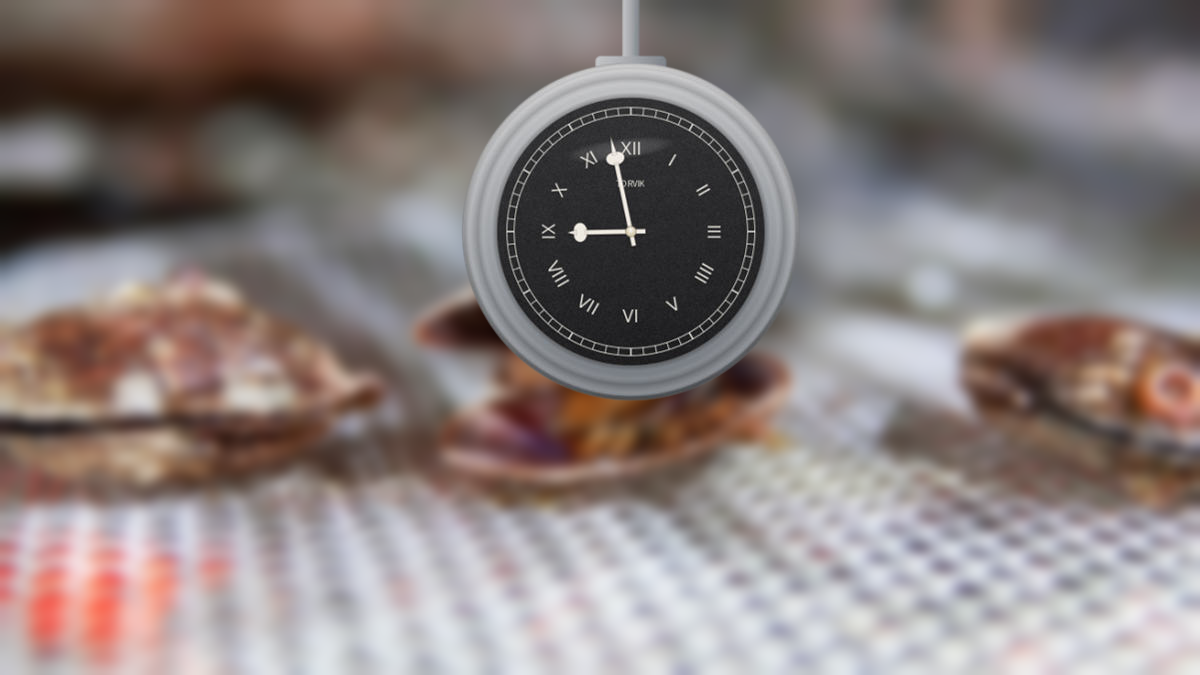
8h58
